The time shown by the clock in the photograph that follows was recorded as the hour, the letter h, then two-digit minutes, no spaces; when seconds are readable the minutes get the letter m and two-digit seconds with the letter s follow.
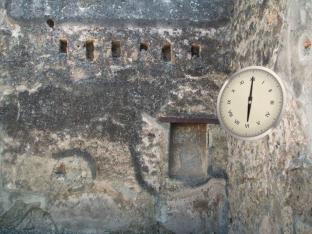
6h00
